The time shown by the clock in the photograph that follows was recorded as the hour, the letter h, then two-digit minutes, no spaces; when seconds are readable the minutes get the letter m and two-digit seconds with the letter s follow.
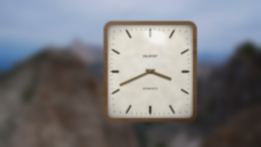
3h41
